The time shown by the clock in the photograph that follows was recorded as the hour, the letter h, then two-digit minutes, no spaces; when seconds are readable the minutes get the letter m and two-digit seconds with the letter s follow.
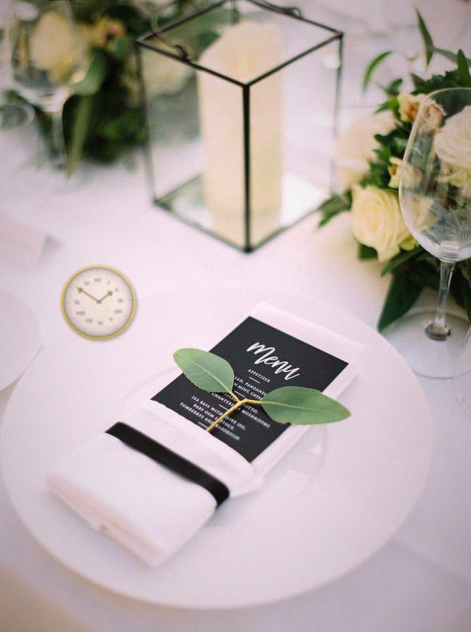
1h51
